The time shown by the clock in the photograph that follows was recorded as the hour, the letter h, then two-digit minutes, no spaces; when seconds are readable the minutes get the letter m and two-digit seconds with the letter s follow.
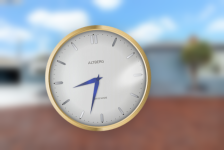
8h33
